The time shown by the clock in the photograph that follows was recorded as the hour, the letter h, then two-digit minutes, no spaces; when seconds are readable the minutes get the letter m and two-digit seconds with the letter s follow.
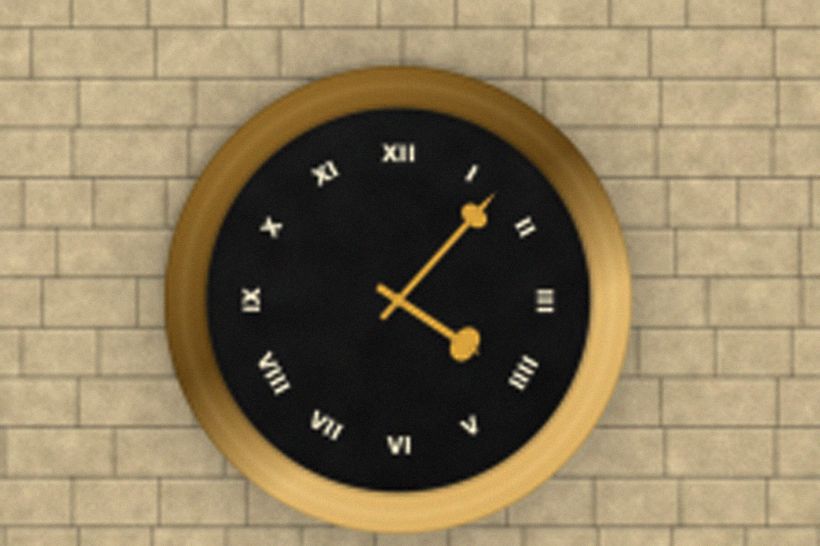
4h07
